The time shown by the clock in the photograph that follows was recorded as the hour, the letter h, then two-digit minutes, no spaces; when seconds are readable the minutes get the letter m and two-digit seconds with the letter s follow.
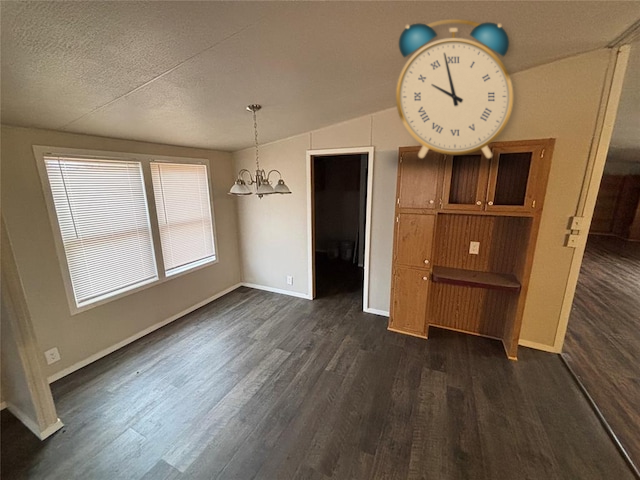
9h58
